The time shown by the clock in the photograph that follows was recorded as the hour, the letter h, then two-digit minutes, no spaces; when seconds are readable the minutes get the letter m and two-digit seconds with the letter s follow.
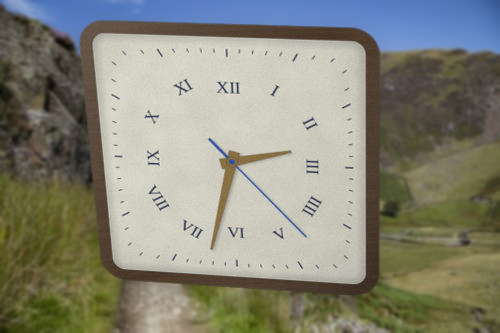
2h32m23s
